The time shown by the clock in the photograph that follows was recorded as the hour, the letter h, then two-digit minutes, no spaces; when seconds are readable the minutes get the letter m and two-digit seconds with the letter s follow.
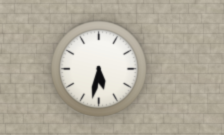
5h32
